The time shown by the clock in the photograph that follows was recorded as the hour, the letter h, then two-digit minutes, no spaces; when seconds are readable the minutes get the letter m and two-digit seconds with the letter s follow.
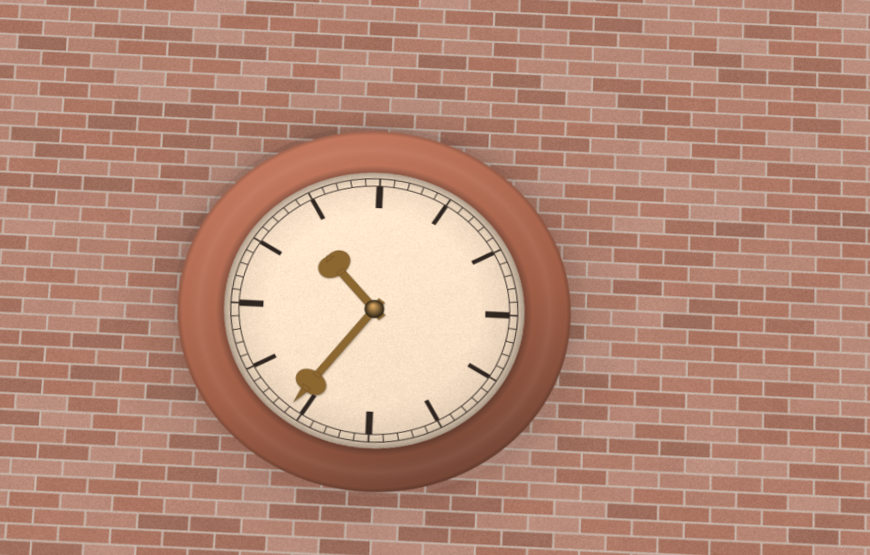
10h36
